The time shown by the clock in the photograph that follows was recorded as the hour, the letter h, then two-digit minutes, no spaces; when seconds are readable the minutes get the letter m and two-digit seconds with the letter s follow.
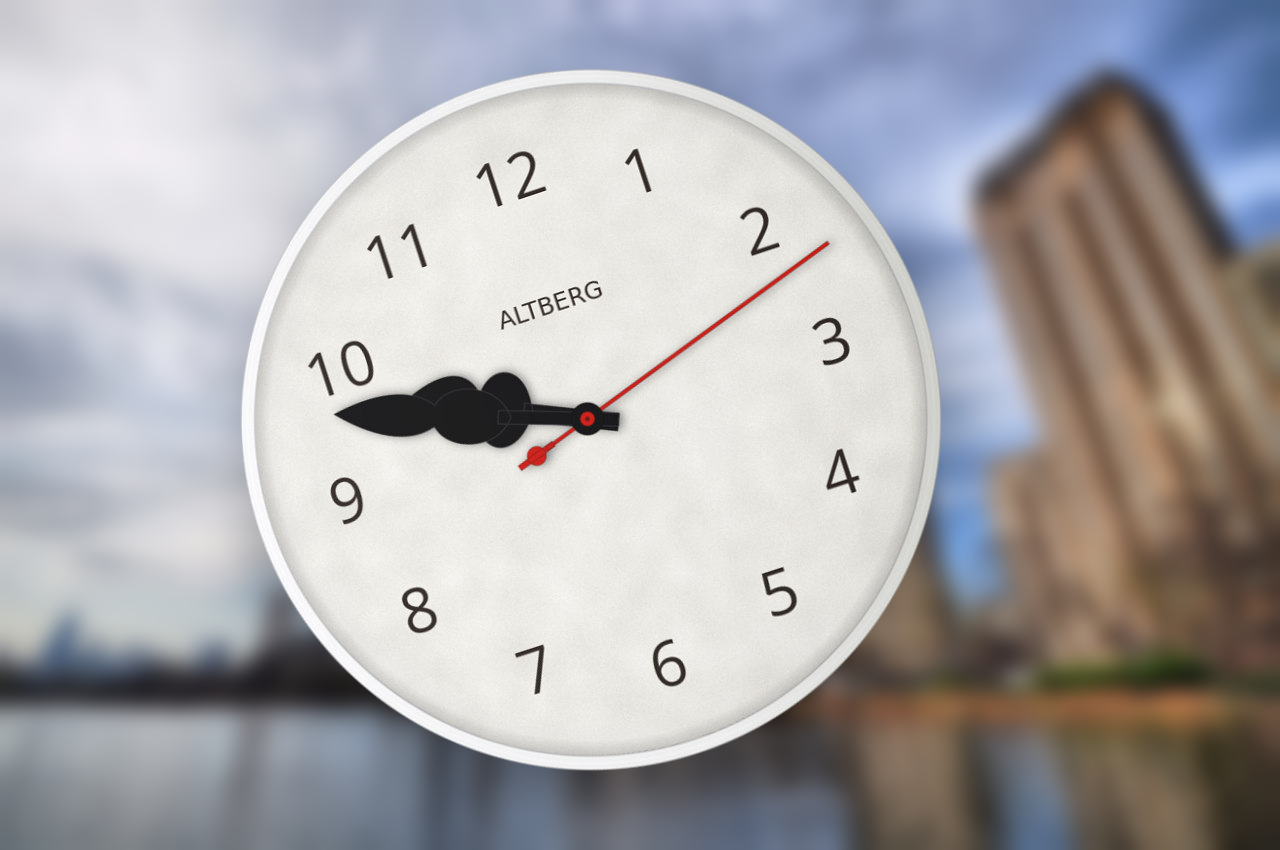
9h48m12s
